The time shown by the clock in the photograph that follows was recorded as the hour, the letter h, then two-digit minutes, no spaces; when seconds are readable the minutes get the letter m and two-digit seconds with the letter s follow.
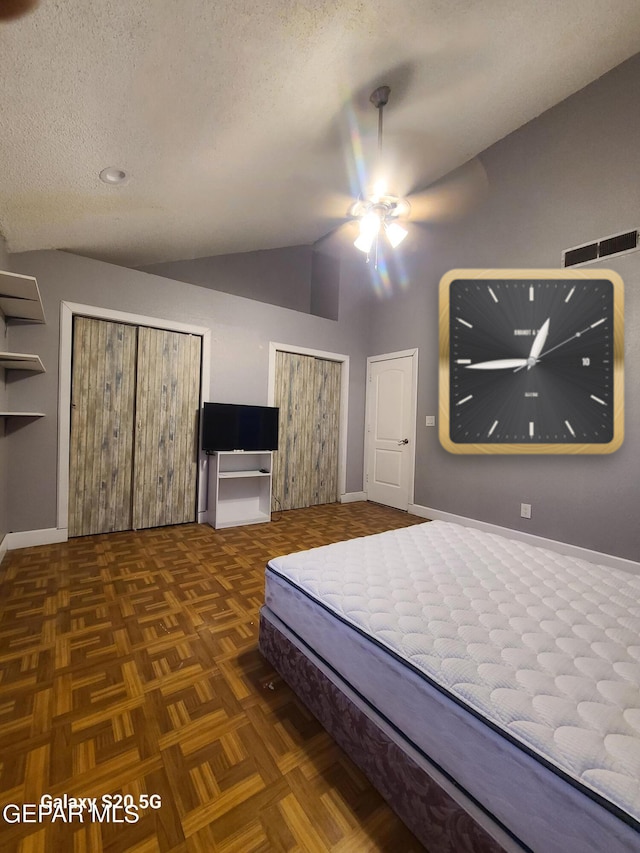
12h44m10s
